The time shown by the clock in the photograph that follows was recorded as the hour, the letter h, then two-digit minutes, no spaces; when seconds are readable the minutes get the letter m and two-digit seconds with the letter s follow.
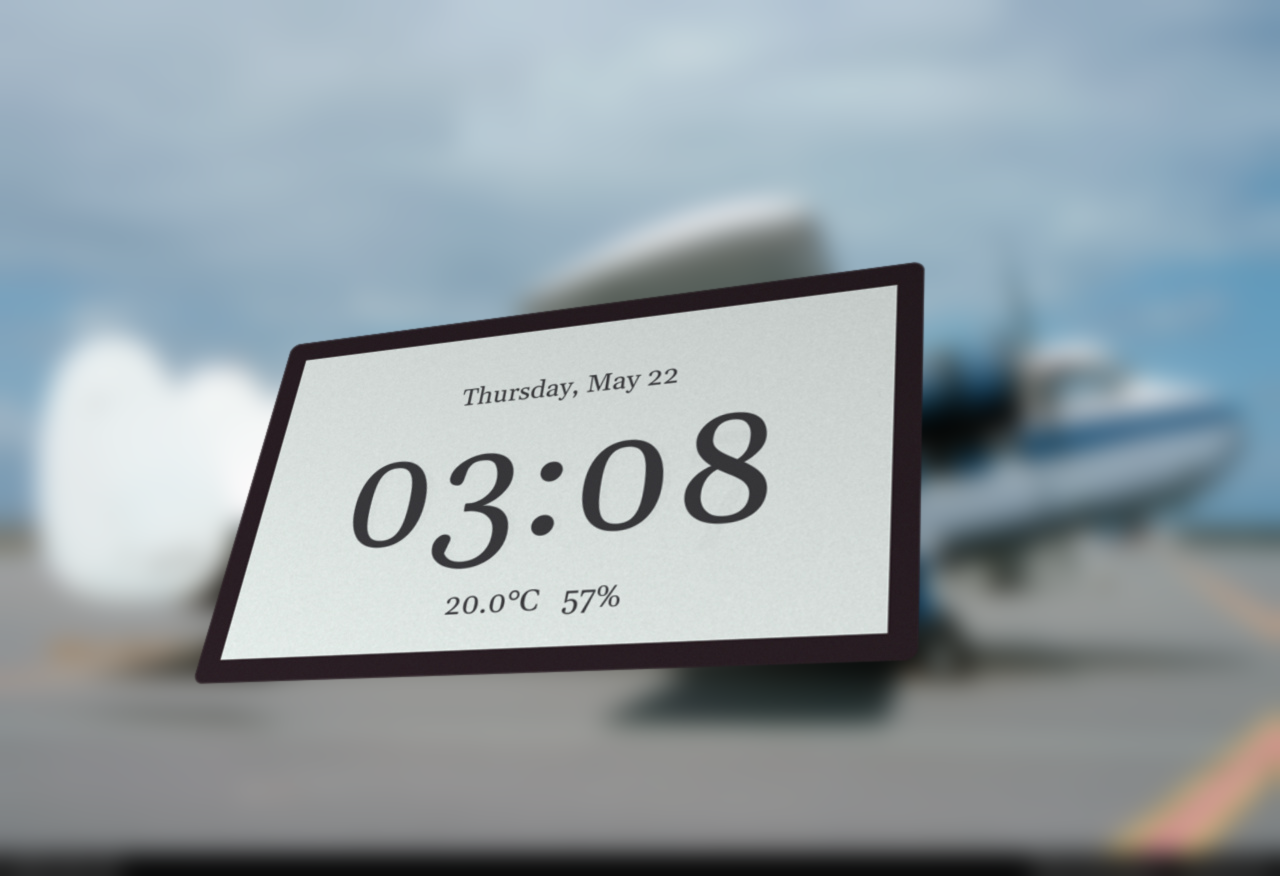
3h08
